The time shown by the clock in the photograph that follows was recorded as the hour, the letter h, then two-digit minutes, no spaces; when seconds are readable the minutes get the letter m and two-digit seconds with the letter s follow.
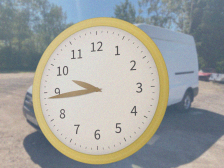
9h44
